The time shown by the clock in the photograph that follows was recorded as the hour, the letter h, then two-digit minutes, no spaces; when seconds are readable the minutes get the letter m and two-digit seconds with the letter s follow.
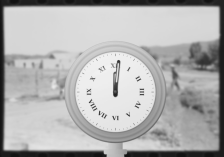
12h01
